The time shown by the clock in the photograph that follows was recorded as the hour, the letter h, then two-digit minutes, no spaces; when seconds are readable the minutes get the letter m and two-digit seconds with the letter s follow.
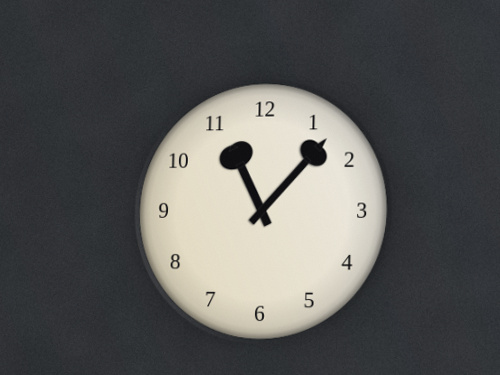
11h07
